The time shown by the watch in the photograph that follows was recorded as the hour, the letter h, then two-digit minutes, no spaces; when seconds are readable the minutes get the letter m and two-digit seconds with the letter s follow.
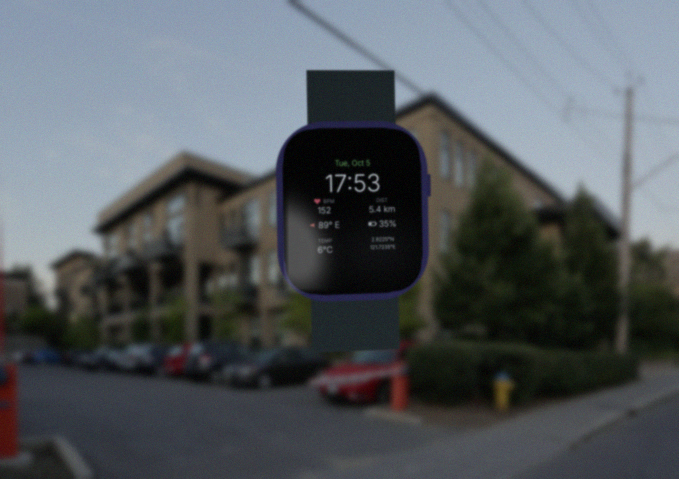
17h53
